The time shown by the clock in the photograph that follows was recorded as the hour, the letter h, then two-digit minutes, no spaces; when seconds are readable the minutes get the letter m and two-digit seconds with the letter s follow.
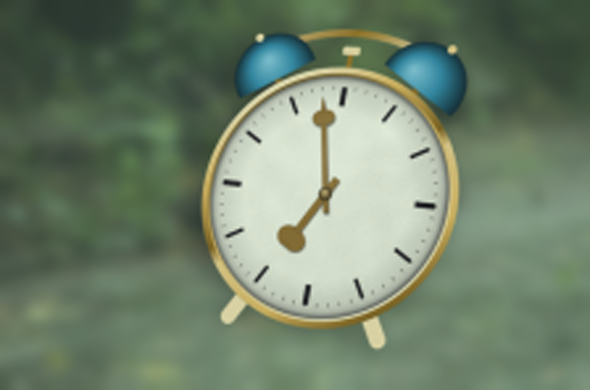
6h58
